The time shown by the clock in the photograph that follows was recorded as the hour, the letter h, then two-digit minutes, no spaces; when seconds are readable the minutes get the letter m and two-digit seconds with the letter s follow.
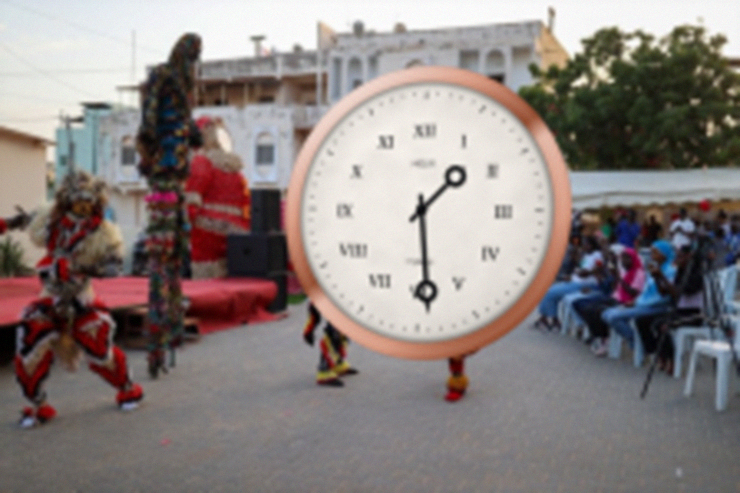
1h29
